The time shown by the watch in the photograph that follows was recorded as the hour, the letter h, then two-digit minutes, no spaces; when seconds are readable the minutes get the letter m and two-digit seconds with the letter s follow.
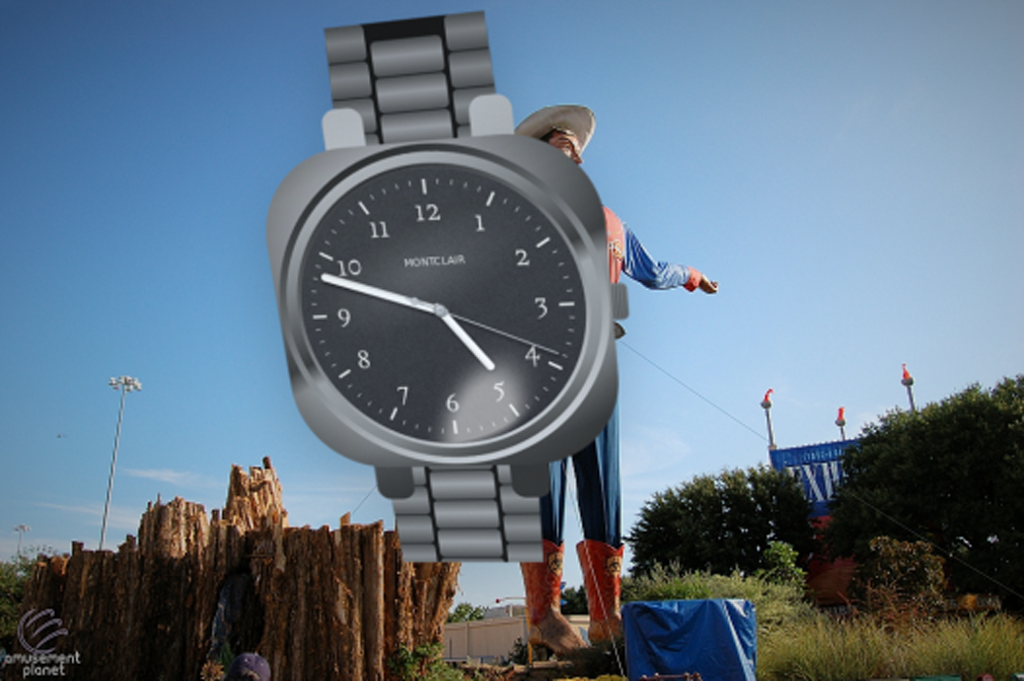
4h48m19s
